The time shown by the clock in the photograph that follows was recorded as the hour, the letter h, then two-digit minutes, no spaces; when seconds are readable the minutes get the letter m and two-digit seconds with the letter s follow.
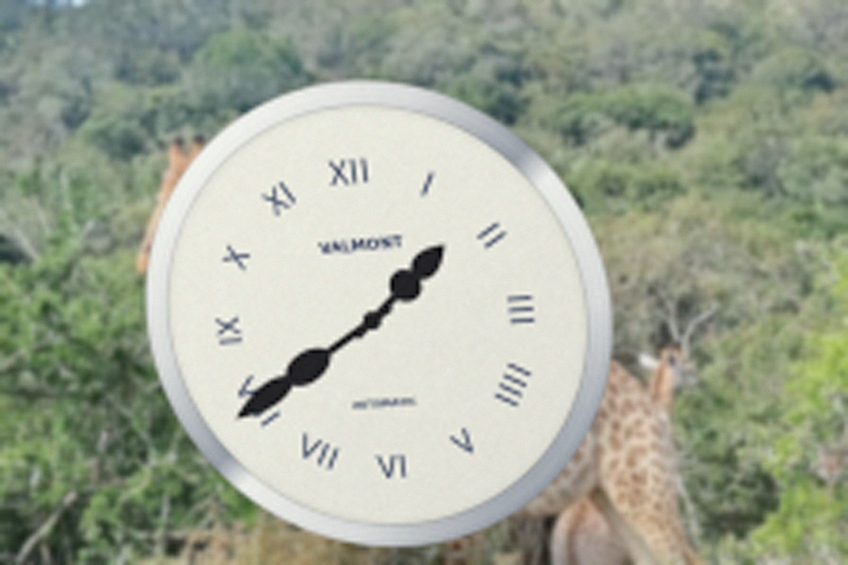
1h40
